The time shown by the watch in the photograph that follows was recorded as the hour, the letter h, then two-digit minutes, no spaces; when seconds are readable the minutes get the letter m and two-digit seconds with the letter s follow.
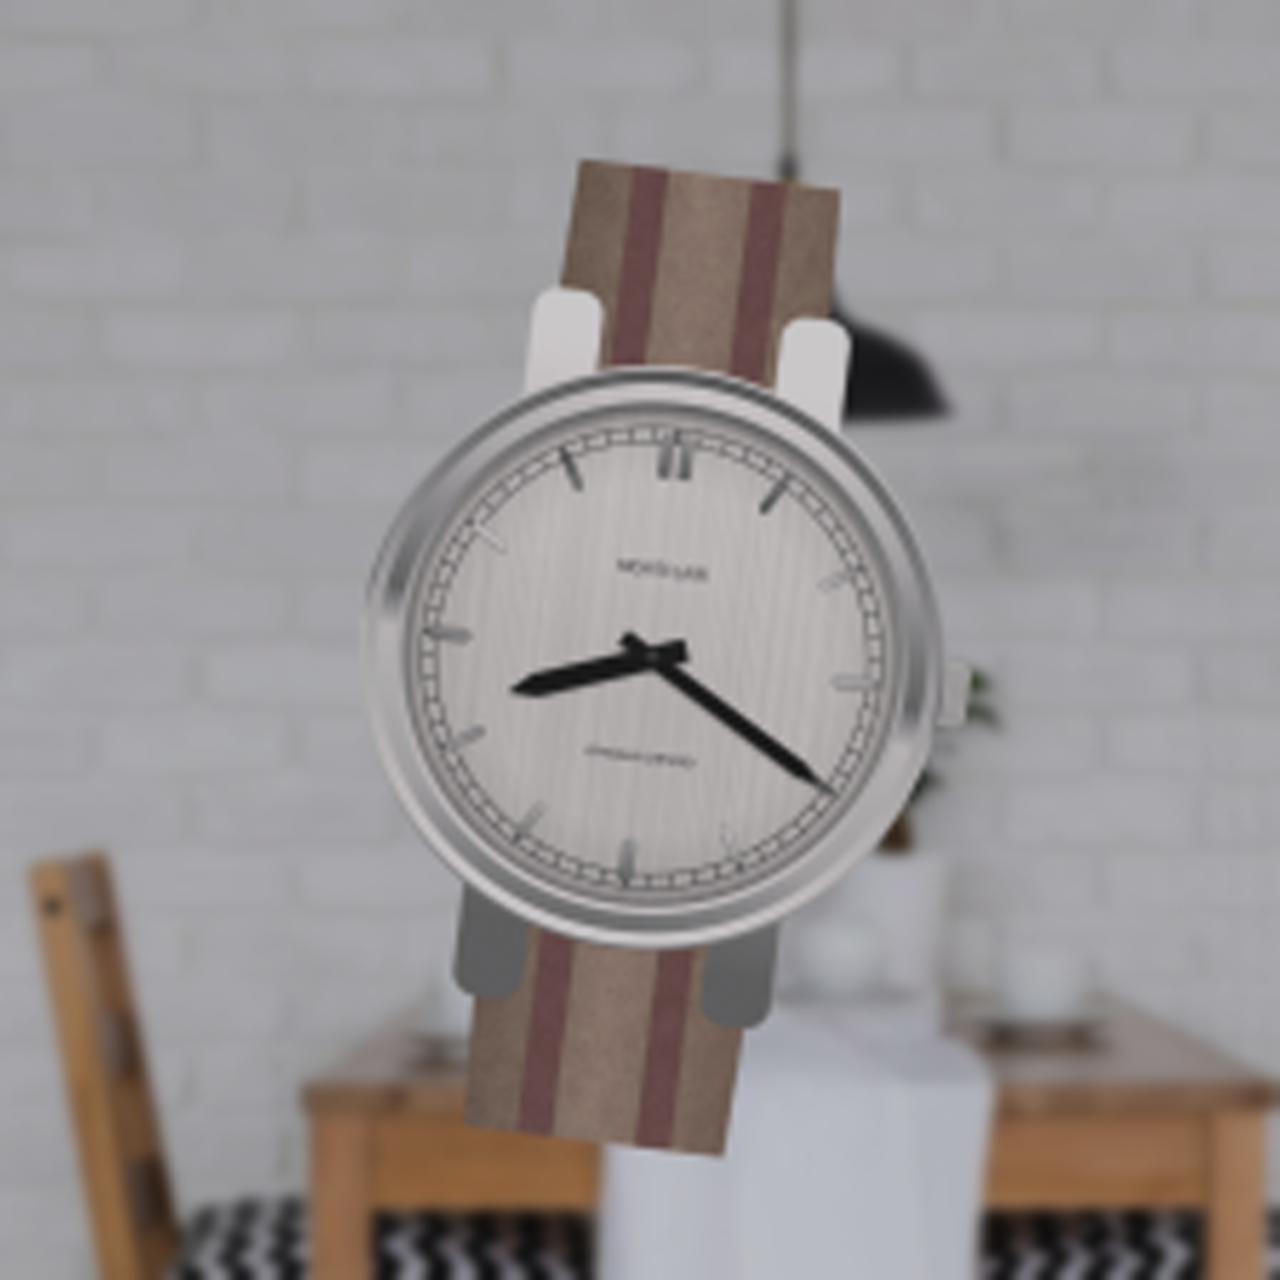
8h20
